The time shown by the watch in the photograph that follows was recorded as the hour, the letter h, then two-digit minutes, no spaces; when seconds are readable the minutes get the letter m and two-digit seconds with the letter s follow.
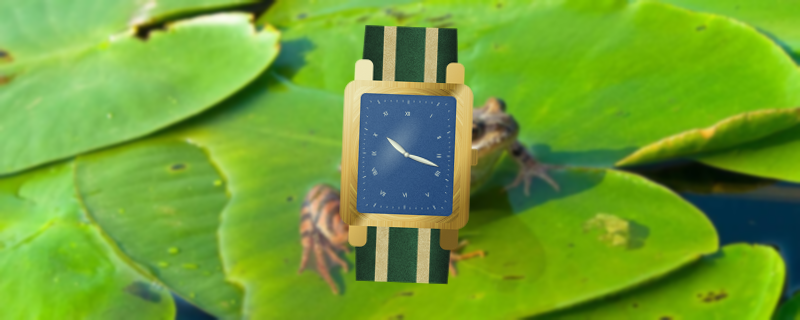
10h18
